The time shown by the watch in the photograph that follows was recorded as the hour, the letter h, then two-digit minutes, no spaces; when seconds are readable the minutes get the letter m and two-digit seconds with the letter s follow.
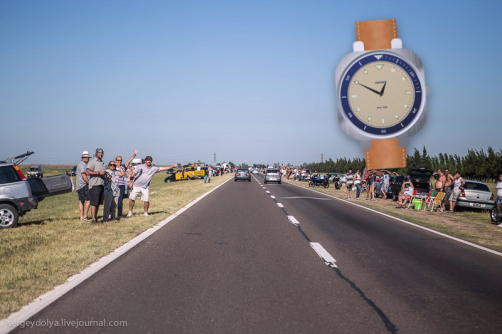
12h50
